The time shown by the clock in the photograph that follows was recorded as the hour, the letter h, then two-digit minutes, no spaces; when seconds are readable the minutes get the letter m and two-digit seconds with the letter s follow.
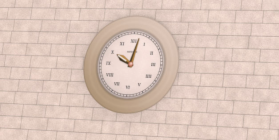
10h02
